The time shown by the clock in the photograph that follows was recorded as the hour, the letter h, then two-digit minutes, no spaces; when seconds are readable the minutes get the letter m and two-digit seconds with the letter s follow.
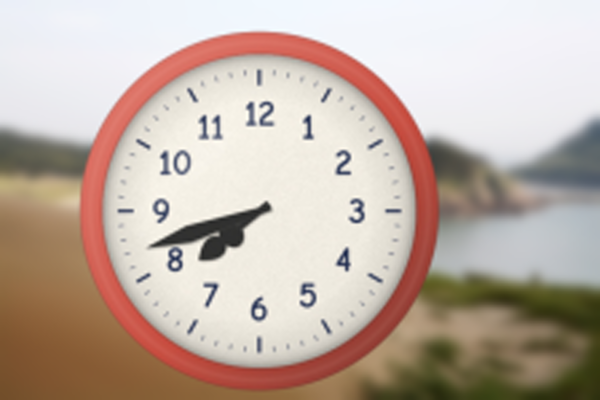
7h42
